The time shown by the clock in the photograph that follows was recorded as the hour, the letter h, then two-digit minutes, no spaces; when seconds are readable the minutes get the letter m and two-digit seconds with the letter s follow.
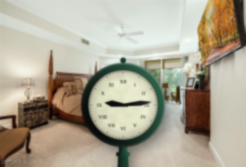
9h14
